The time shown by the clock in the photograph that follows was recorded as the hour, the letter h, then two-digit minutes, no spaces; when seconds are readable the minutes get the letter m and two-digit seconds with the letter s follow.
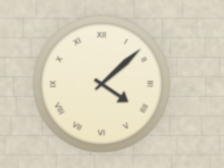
4h08
